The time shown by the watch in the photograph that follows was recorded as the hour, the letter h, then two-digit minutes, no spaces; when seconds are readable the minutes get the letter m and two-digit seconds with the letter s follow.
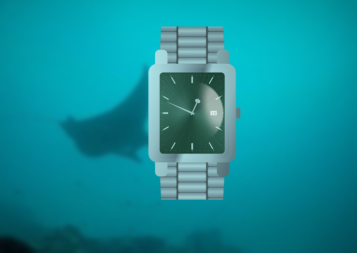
12h49
